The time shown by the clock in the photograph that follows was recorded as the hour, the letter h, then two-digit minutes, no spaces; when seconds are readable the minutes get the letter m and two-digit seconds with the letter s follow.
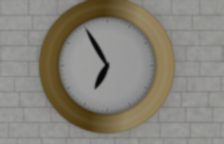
6h55
